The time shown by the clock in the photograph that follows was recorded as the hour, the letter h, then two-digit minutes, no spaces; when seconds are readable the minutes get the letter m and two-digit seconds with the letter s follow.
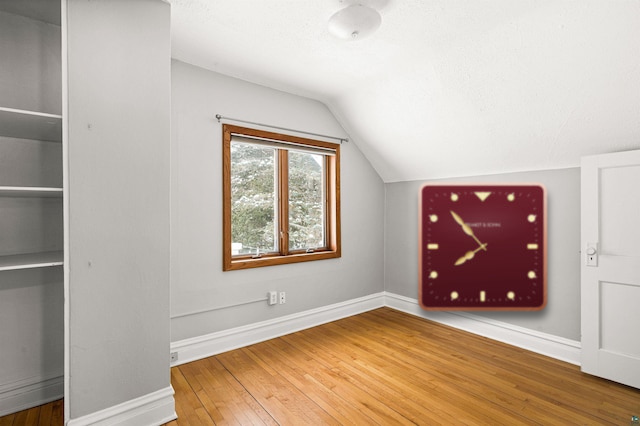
7h53
